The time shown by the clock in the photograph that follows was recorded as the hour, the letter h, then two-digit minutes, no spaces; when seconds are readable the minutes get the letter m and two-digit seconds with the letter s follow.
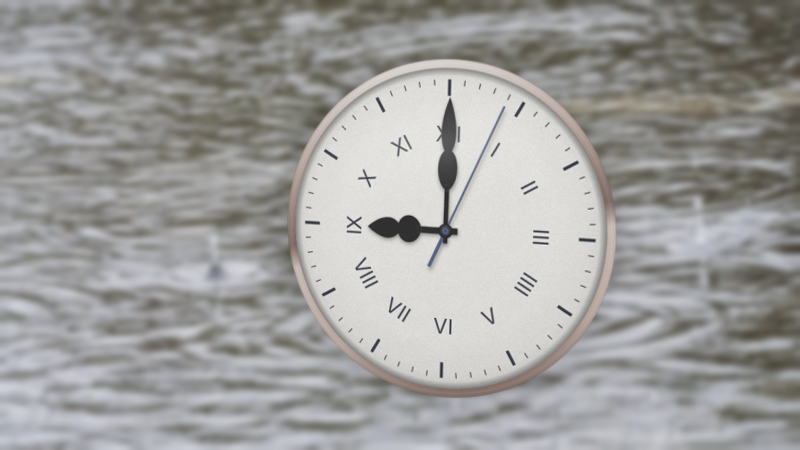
9h00m04s
